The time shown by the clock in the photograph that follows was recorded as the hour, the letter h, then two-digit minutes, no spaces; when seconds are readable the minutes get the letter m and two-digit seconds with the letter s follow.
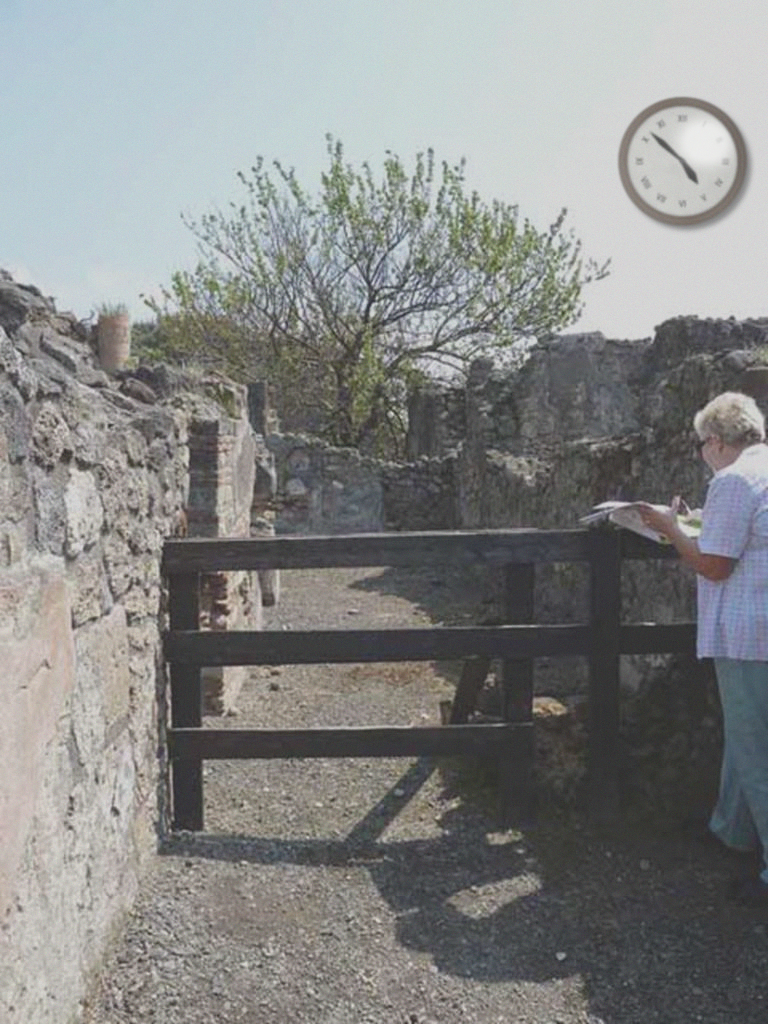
4h52
